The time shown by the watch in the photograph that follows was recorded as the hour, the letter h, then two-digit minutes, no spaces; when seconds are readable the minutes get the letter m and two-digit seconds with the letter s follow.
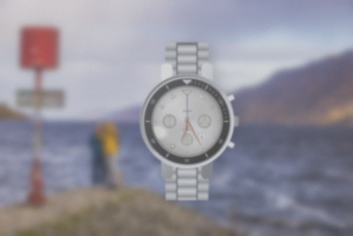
6h25
